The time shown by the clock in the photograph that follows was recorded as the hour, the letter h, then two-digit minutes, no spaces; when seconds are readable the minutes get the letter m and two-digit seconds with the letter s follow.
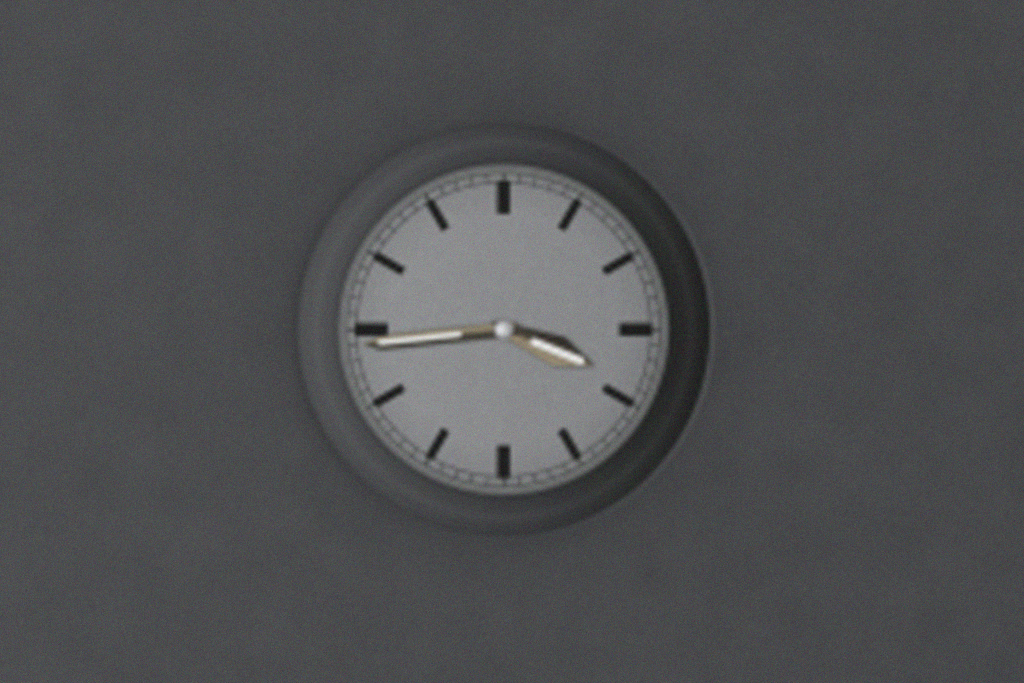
3h44
